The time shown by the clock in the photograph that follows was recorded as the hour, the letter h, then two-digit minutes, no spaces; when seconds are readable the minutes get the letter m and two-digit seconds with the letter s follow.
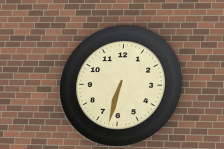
6h32
